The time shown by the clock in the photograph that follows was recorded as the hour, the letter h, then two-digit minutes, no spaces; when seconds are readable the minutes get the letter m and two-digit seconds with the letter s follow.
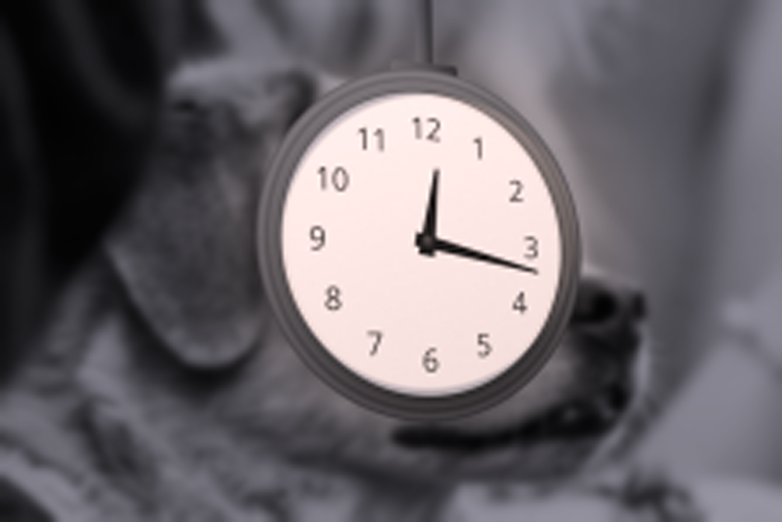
12h17
